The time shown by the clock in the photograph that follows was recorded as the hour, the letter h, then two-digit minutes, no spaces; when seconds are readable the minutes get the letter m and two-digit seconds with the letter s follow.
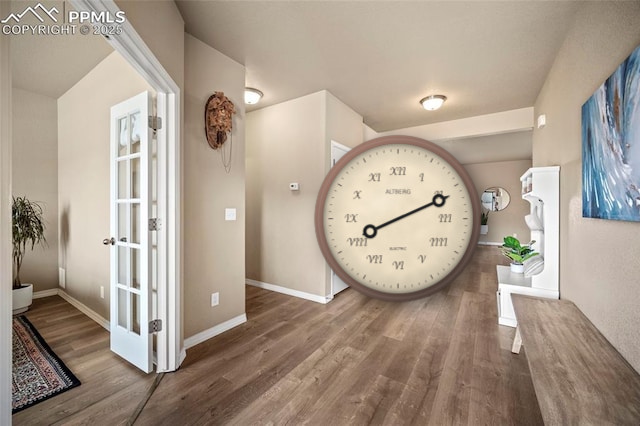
8h11
